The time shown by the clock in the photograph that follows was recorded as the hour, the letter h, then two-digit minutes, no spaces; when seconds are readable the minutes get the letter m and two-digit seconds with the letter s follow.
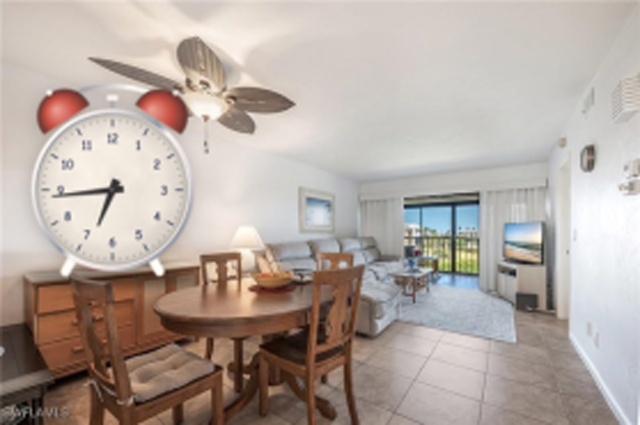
6h44
